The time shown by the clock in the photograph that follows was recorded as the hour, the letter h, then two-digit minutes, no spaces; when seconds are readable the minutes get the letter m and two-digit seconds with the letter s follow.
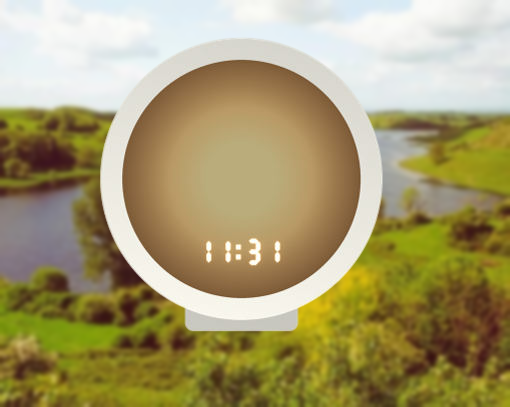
11h31
